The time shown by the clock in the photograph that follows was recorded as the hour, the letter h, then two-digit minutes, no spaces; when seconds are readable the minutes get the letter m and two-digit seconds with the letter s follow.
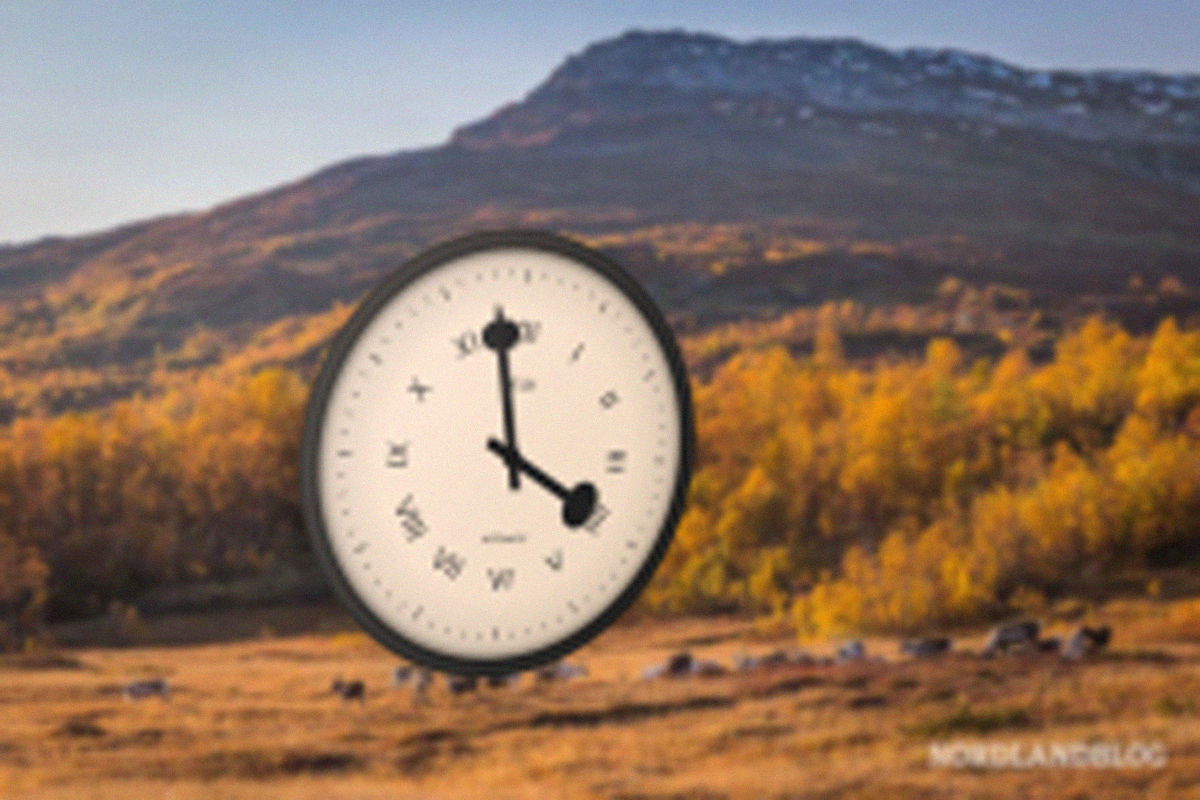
3h58
